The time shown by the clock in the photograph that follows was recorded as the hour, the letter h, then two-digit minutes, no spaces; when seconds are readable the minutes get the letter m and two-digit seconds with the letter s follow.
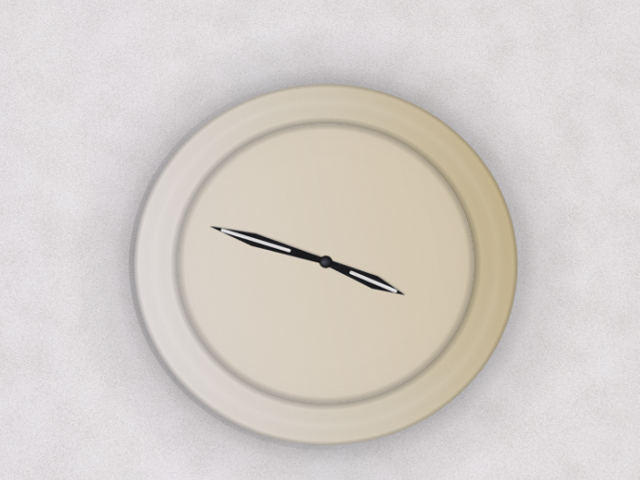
3h48
